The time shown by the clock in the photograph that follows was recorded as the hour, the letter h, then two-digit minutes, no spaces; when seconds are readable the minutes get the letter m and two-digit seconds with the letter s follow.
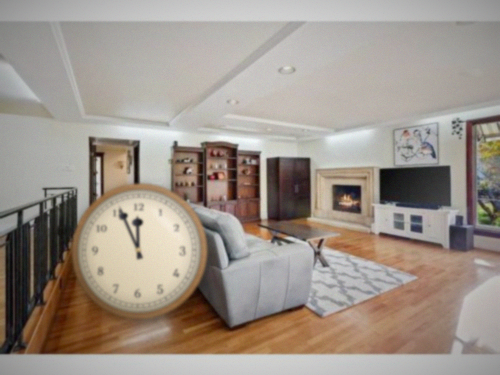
11h56
